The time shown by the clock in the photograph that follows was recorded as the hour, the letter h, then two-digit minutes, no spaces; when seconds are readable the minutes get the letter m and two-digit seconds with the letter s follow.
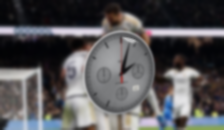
2h03
